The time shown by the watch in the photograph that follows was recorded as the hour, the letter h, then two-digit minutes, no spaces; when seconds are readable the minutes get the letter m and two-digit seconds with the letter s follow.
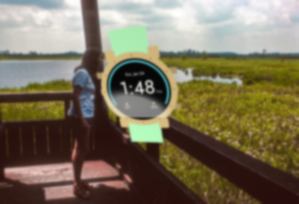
1h48
